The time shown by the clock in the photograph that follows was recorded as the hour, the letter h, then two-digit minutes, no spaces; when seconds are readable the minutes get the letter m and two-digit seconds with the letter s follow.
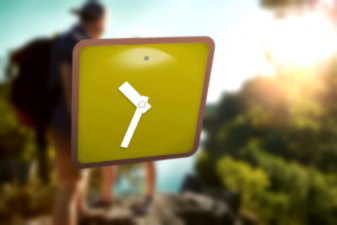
10h33
